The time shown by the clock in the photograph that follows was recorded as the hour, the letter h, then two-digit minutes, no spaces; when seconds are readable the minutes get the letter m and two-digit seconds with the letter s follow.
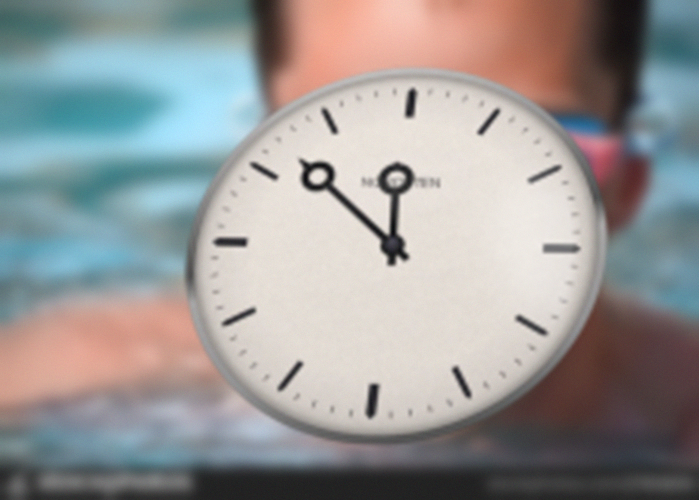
11h52
